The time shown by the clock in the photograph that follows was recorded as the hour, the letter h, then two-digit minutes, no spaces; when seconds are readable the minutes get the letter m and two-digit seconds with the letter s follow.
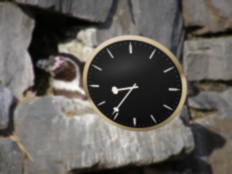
8h36
